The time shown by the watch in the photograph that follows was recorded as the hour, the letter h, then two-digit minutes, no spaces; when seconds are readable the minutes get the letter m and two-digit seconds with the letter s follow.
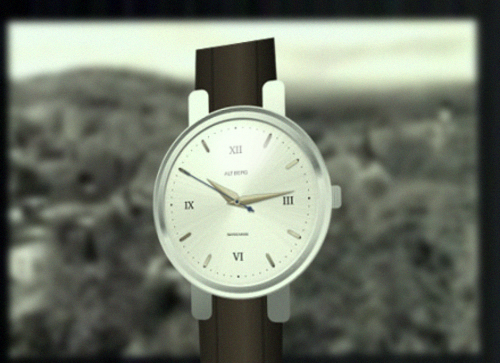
10h13m50s
